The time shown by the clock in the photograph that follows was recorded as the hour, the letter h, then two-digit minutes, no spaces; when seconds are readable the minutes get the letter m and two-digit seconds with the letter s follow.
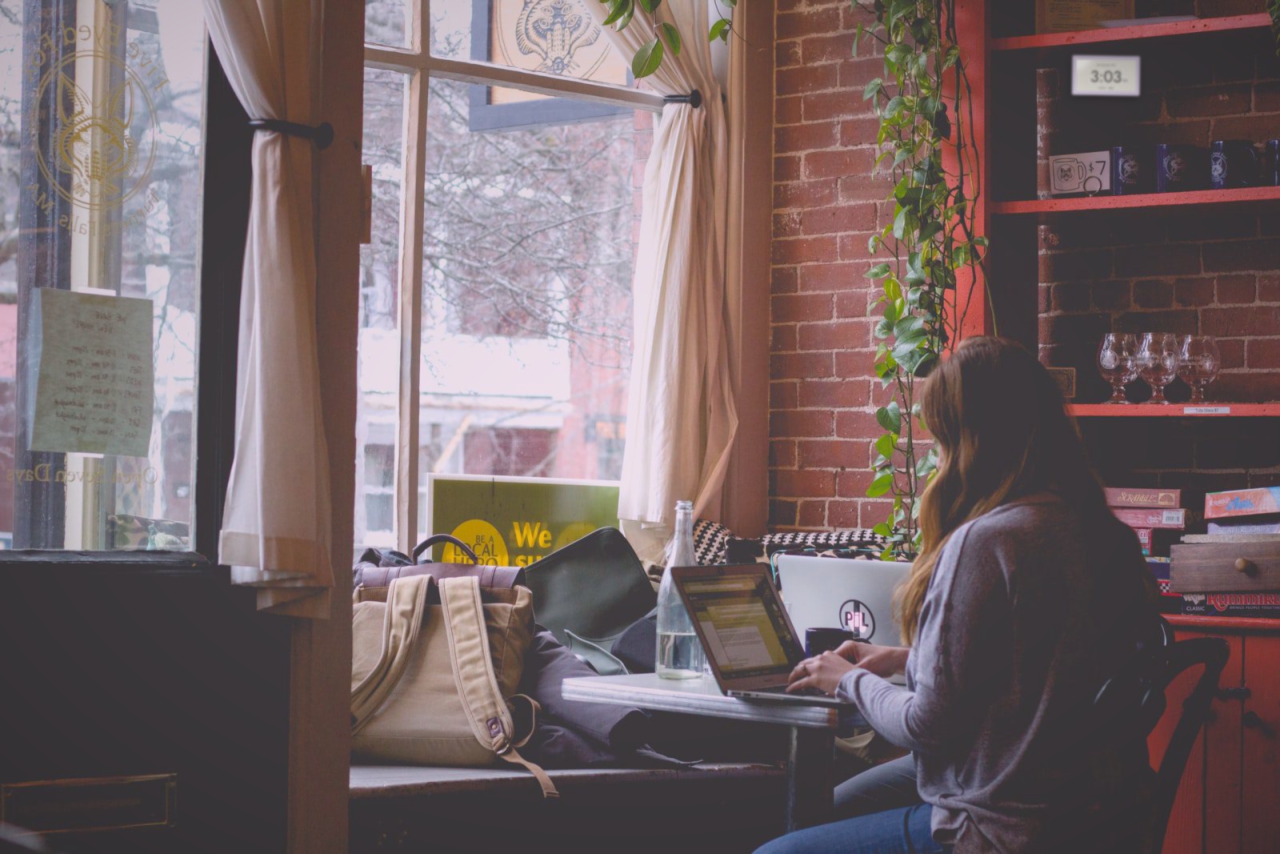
3h03
